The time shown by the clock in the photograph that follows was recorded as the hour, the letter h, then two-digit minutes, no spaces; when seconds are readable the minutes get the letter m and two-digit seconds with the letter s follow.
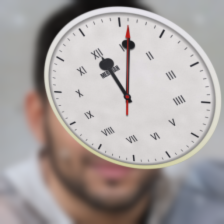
12h06m06s
